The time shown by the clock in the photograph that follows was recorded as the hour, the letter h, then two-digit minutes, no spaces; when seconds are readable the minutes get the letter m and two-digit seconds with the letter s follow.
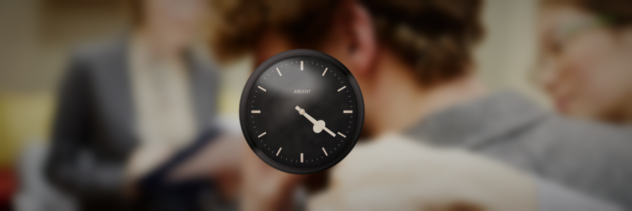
4h21
